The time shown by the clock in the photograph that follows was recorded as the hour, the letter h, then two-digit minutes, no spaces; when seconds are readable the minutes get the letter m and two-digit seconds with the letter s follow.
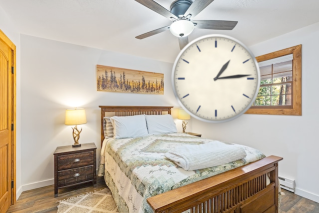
1h14
